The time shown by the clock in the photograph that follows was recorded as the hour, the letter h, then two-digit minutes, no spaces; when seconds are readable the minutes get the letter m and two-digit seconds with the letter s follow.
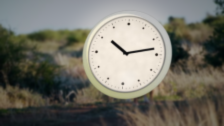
10h13
